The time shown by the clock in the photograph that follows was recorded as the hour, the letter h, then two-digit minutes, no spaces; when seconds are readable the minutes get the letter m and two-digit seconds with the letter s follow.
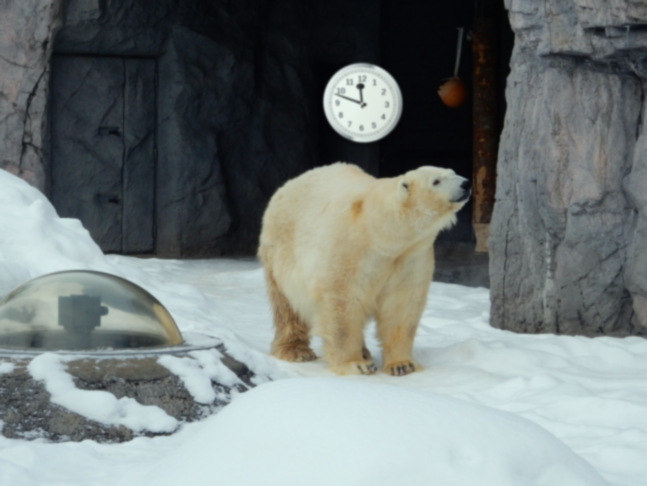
11h48
